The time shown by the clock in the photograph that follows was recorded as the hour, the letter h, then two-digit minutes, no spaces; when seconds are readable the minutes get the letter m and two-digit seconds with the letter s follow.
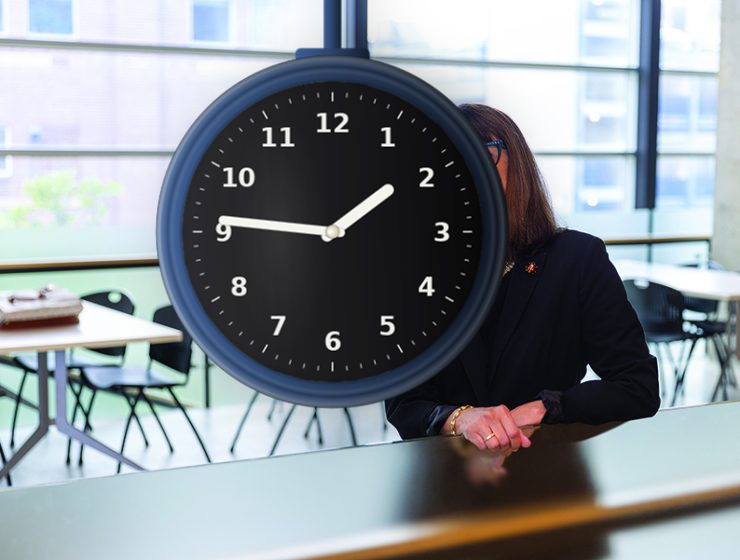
1h46
